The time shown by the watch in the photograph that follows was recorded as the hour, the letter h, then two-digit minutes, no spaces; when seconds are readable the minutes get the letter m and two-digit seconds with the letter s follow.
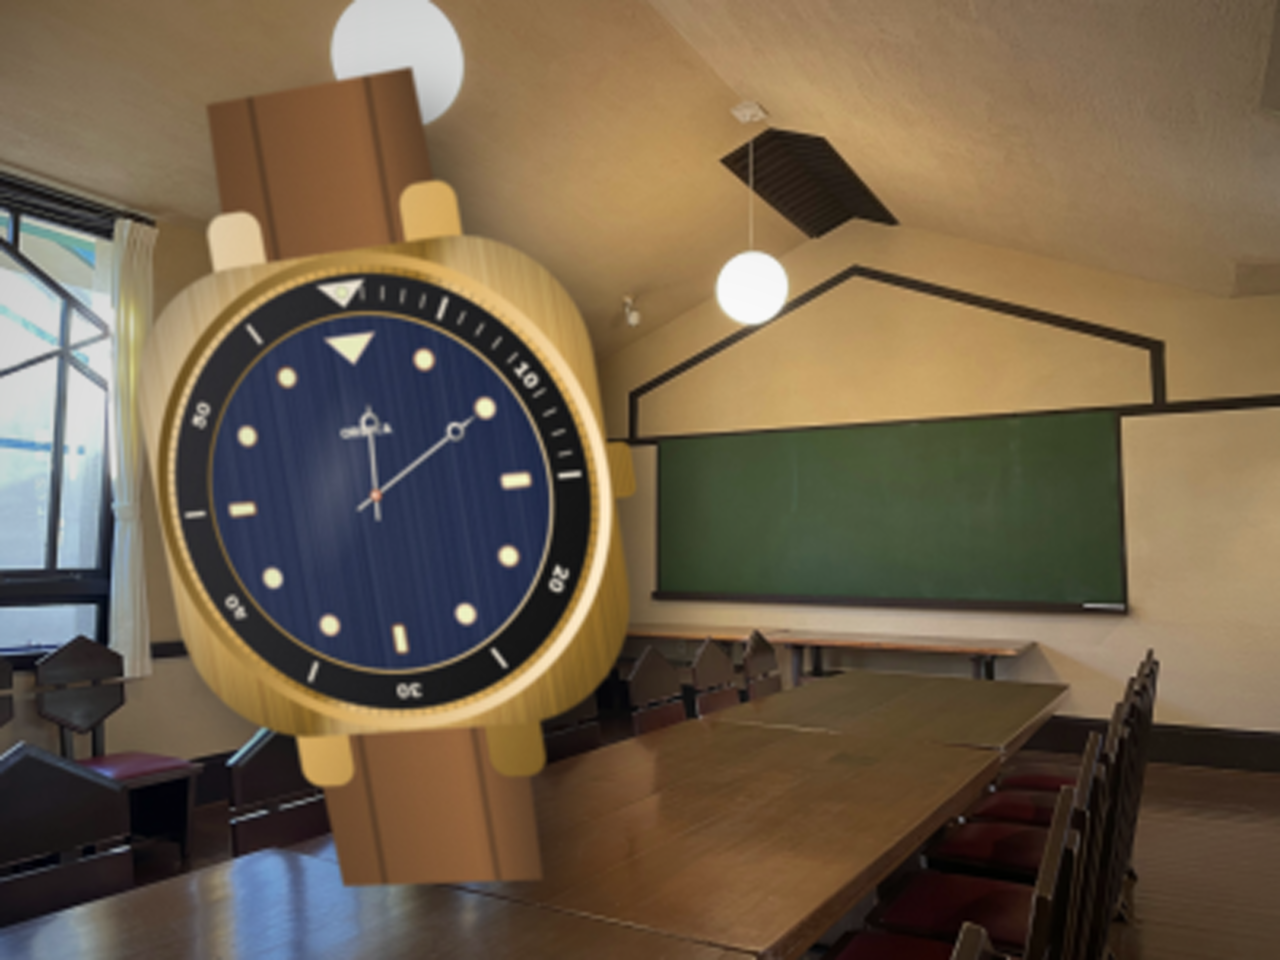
12h10
